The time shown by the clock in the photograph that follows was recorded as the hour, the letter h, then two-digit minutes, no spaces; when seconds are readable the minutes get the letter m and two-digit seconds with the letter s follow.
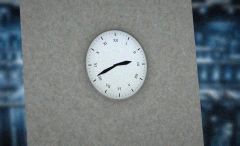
2h41
